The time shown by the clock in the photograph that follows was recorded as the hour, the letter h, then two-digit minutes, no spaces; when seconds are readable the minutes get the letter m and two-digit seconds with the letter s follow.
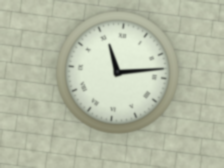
11h13
